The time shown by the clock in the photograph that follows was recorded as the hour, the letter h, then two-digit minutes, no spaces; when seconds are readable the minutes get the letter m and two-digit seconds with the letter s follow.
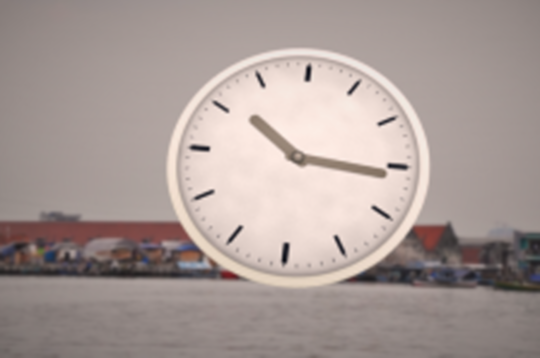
10h16
